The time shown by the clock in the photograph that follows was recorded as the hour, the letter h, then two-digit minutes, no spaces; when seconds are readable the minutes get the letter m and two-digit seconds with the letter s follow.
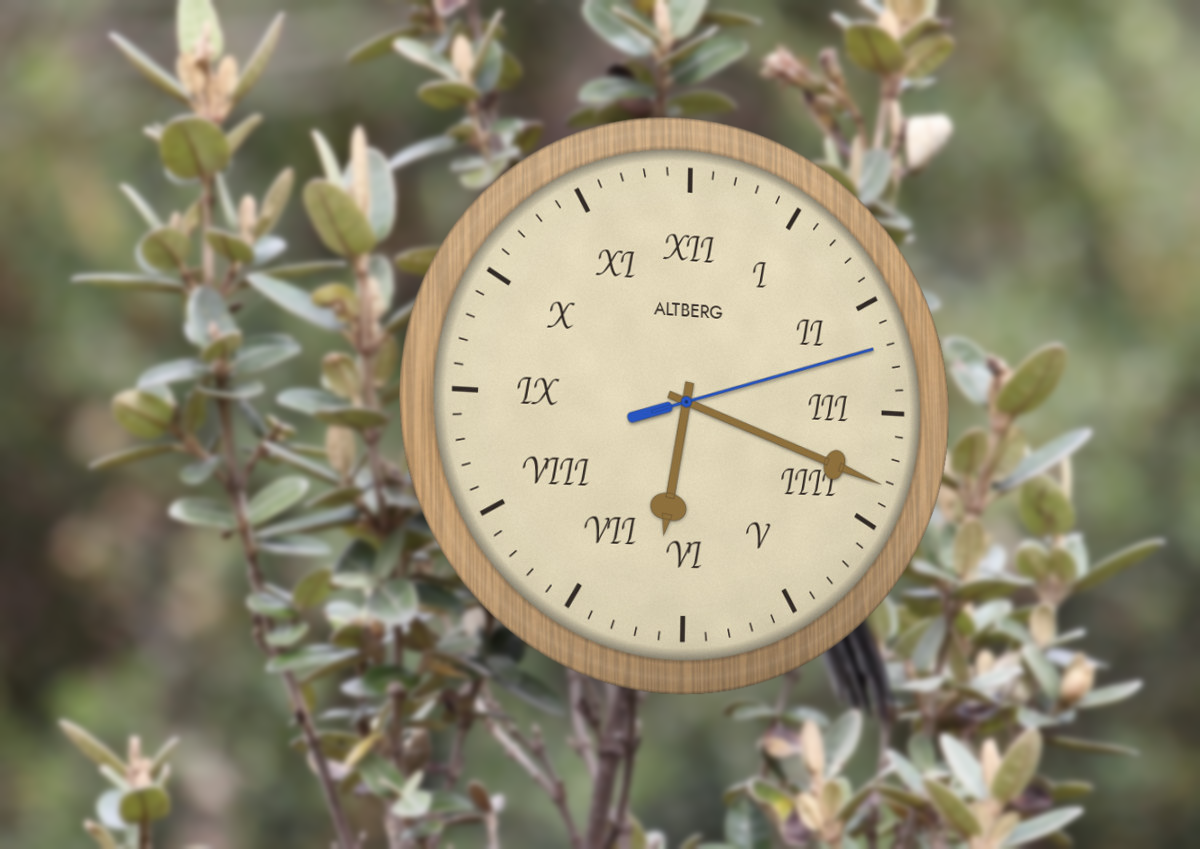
6h18m12s
